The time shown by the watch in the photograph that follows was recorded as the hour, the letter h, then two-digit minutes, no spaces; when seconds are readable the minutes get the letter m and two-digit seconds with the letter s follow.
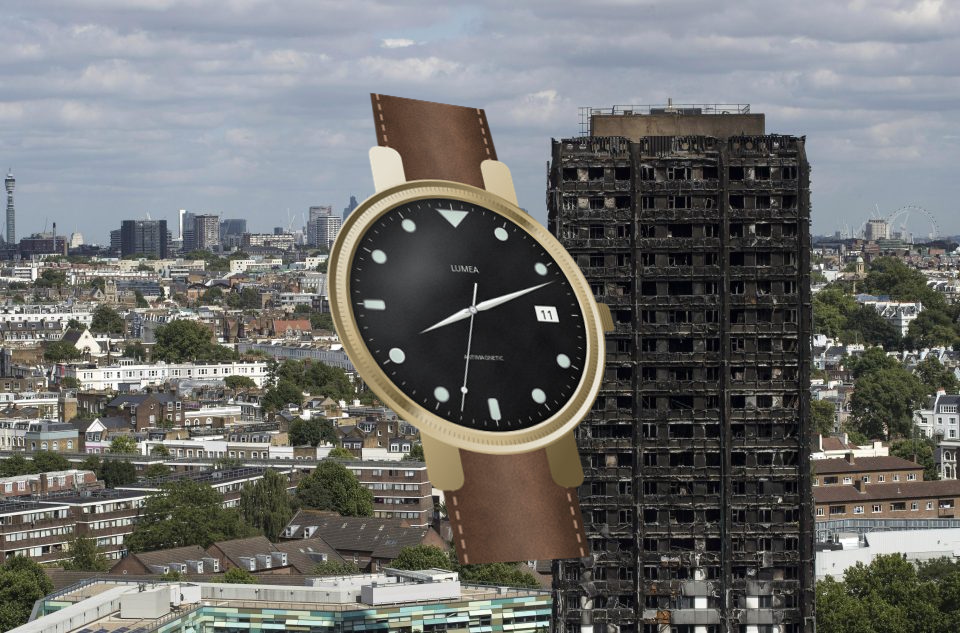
8h11m33s
